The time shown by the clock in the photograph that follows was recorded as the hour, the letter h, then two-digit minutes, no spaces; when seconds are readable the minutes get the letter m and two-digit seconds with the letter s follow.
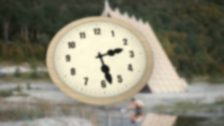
2h28
